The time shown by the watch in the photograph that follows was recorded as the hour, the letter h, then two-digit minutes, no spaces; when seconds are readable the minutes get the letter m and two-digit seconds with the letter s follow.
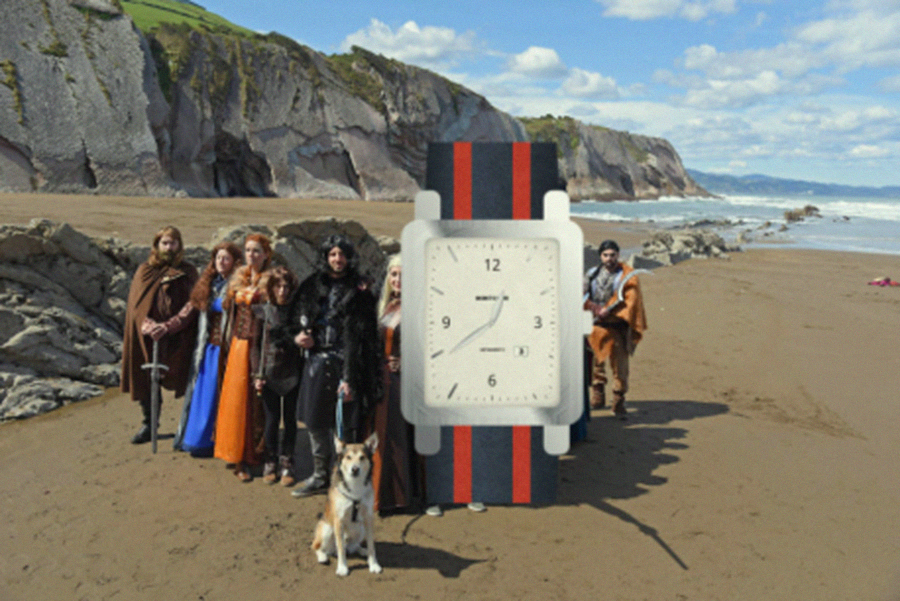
12h39
